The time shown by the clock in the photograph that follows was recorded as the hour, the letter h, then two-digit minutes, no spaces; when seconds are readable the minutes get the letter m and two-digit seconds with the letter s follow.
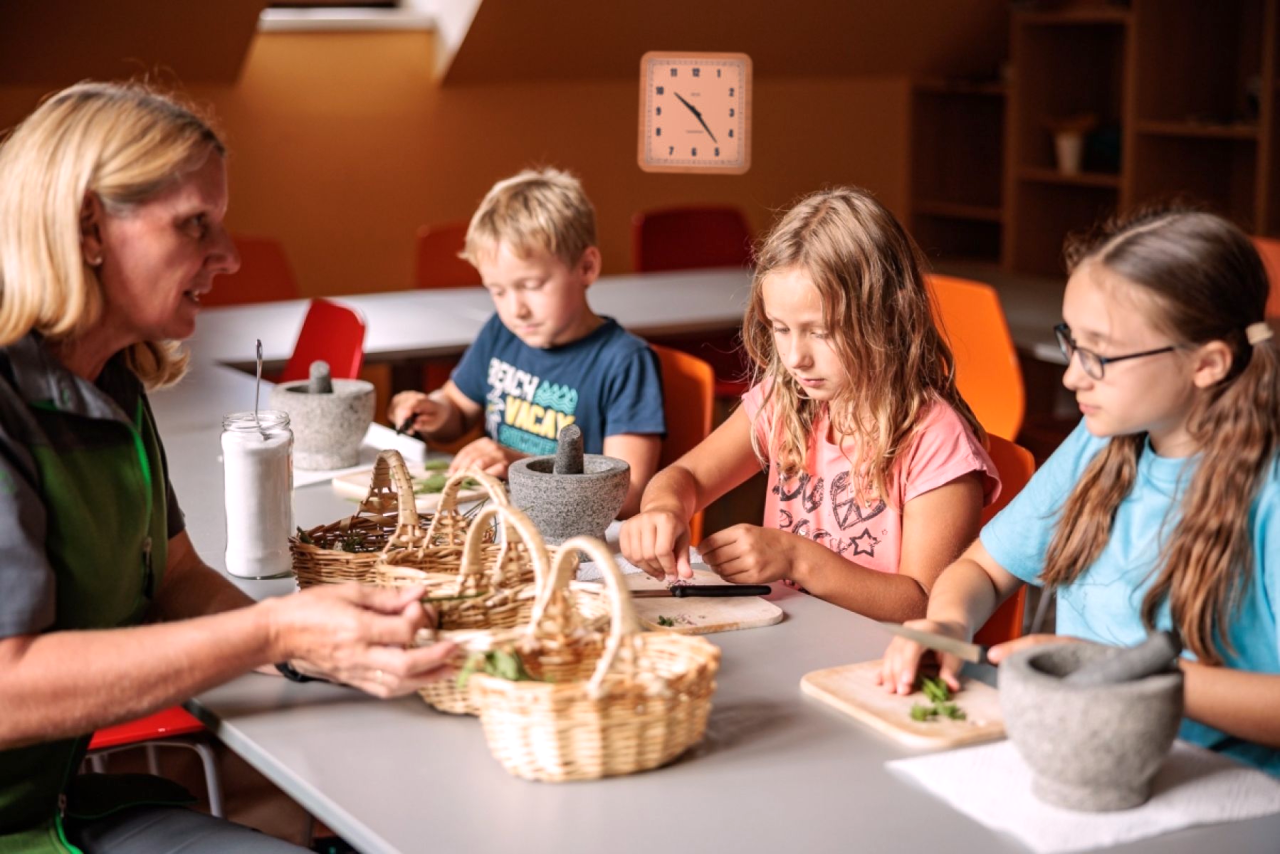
10h24
